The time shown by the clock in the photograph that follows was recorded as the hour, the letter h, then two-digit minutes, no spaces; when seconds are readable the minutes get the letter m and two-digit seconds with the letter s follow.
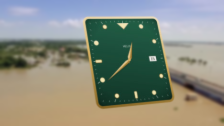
12h39
